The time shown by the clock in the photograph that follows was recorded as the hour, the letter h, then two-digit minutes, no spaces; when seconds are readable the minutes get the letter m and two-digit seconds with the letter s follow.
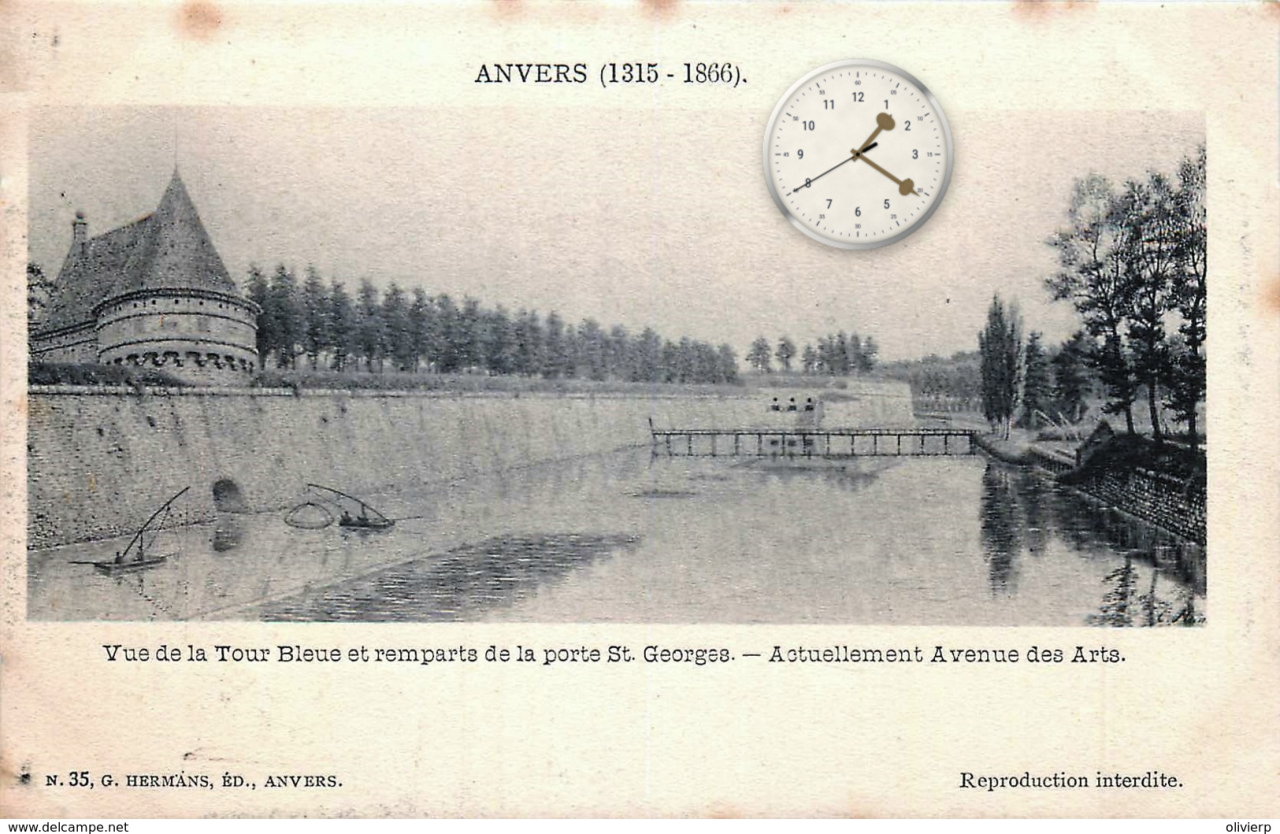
1h20m40s
